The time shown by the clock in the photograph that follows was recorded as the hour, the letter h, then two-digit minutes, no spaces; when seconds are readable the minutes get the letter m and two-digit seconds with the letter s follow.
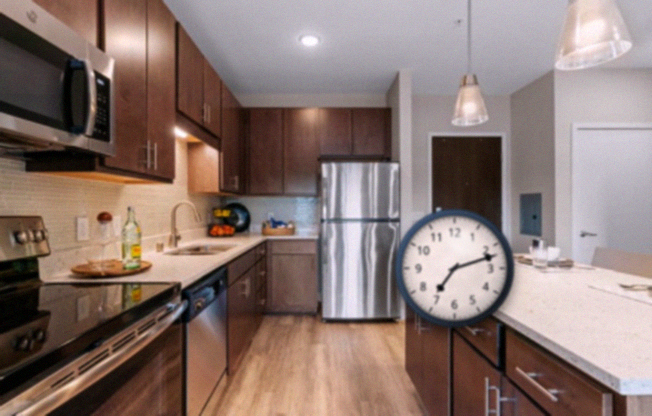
7h12
